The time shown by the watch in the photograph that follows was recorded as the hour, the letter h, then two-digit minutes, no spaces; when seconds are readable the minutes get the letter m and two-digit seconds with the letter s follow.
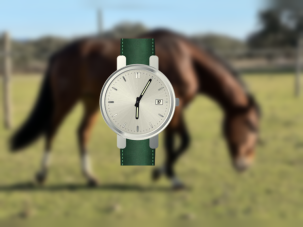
6h05
